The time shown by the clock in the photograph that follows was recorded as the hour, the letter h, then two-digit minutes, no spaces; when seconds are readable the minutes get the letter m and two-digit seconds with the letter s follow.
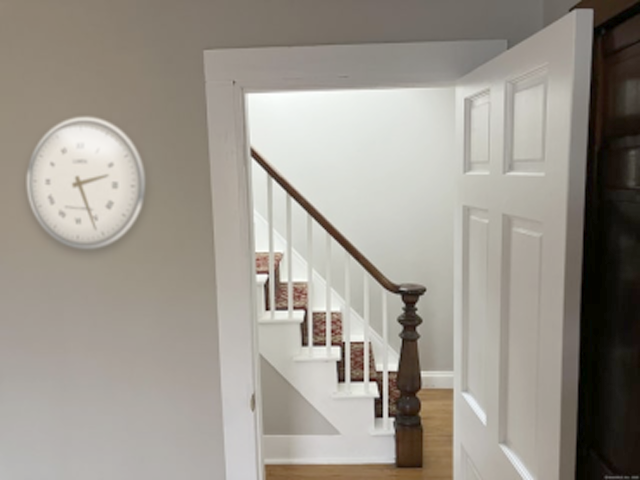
2h26
